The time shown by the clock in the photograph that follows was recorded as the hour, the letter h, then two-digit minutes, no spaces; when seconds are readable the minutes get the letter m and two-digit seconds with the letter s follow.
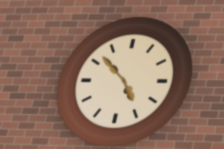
4h52
